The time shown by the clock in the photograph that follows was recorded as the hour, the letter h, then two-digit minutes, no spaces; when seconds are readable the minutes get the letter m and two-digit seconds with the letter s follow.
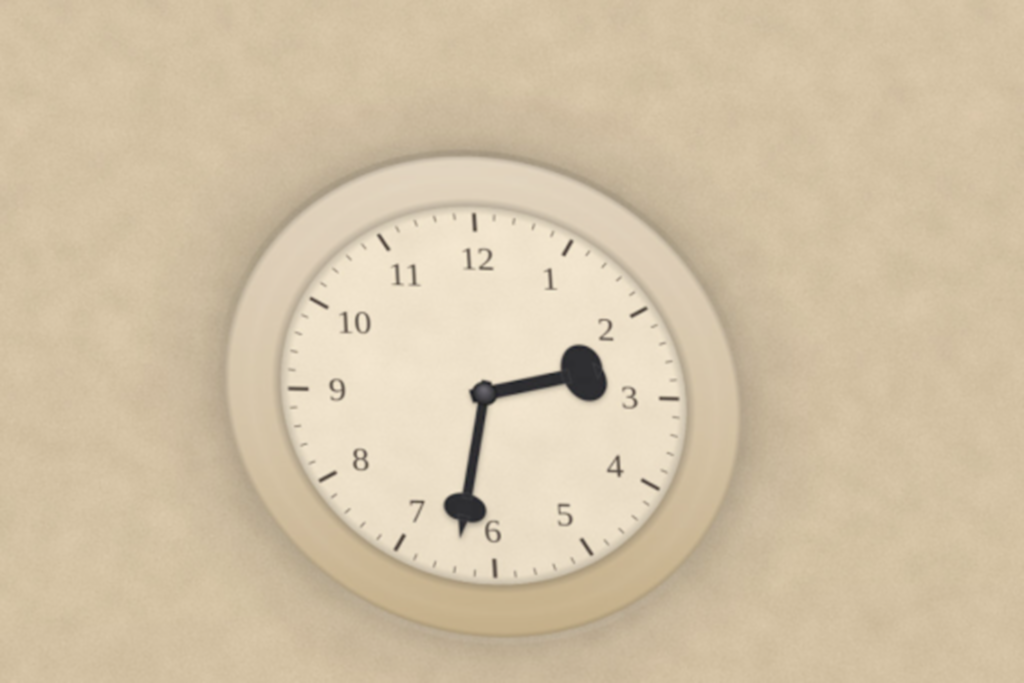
2h32
